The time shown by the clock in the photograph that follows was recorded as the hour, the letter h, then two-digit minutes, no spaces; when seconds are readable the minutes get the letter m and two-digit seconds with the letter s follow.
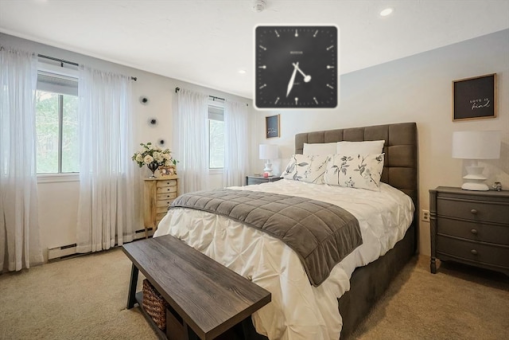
4h33
